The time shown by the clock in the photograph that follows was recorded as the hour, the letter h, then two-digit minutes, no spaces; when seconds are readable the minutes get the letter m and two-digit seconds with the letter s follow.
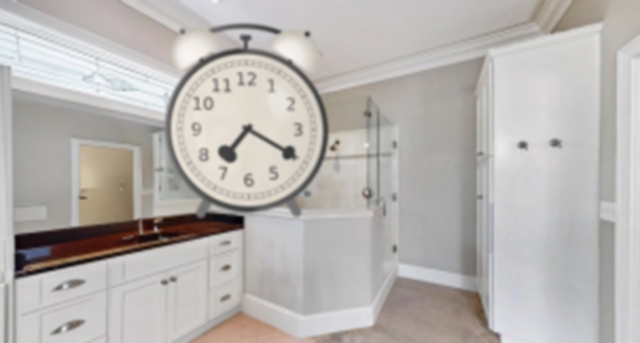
7h20
